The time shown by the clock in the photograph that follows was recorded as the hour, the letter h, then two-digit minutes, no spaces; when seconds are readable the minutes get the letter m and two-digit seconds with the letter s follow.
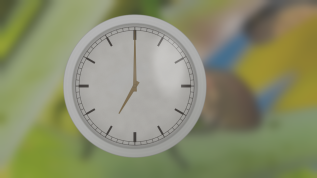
7h00
